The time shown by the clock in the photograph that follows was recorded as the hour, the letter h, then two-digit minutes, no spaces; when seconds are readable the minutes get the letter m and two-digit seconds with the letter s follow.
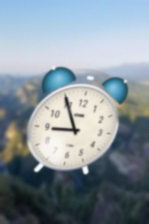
8h55
